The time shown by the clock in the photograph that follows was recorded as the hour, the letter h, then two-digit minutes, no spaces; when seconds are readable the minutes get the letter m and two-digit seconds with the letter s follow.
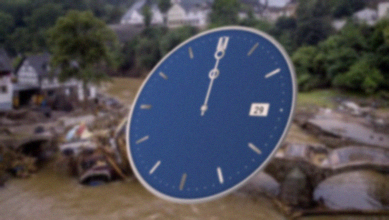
12h00
